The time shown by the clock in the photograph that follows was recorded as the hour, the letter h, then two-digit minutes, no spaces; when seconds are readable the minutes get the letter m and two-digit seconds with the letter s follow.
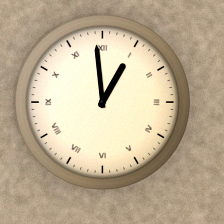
12h59
